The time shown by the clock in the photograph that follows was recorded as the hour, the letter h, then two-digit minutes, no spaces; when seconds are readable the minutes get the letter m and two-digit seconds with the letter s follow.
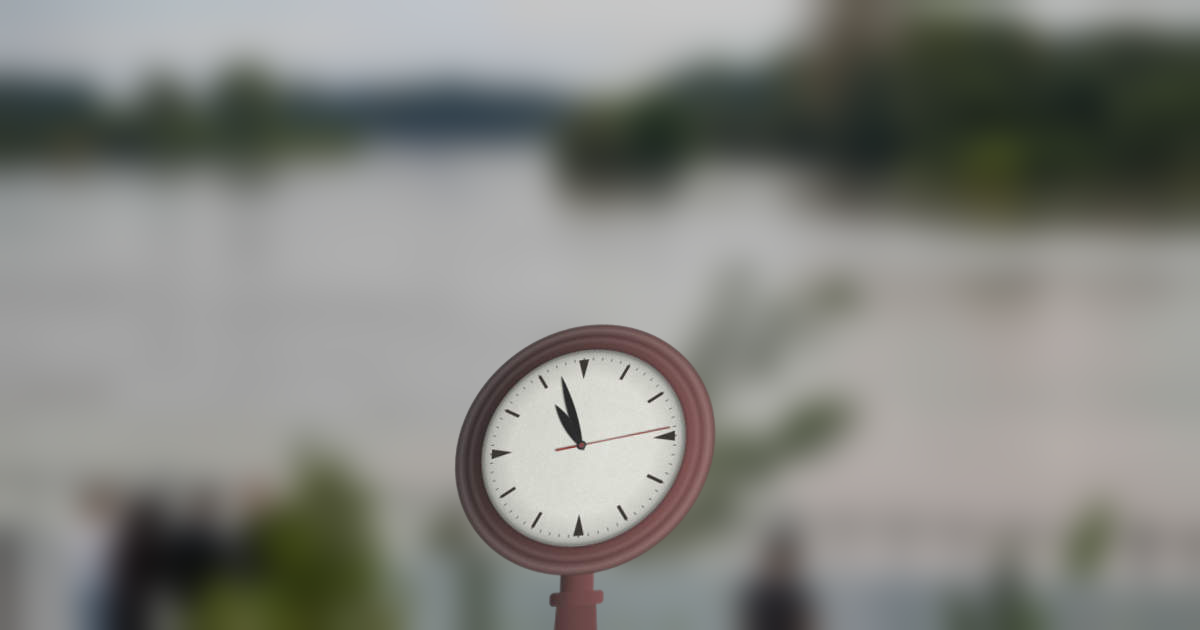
10h57m14s
